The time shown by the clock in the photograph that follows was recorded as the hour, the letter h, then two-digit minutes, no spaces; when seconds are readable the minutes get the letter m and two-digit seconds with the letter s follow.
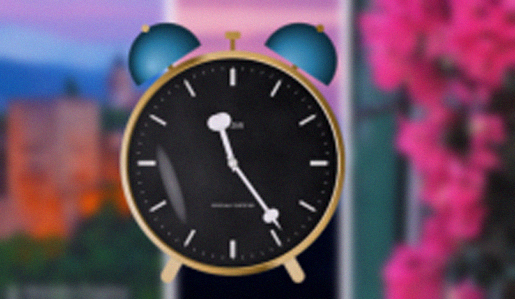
11h24
